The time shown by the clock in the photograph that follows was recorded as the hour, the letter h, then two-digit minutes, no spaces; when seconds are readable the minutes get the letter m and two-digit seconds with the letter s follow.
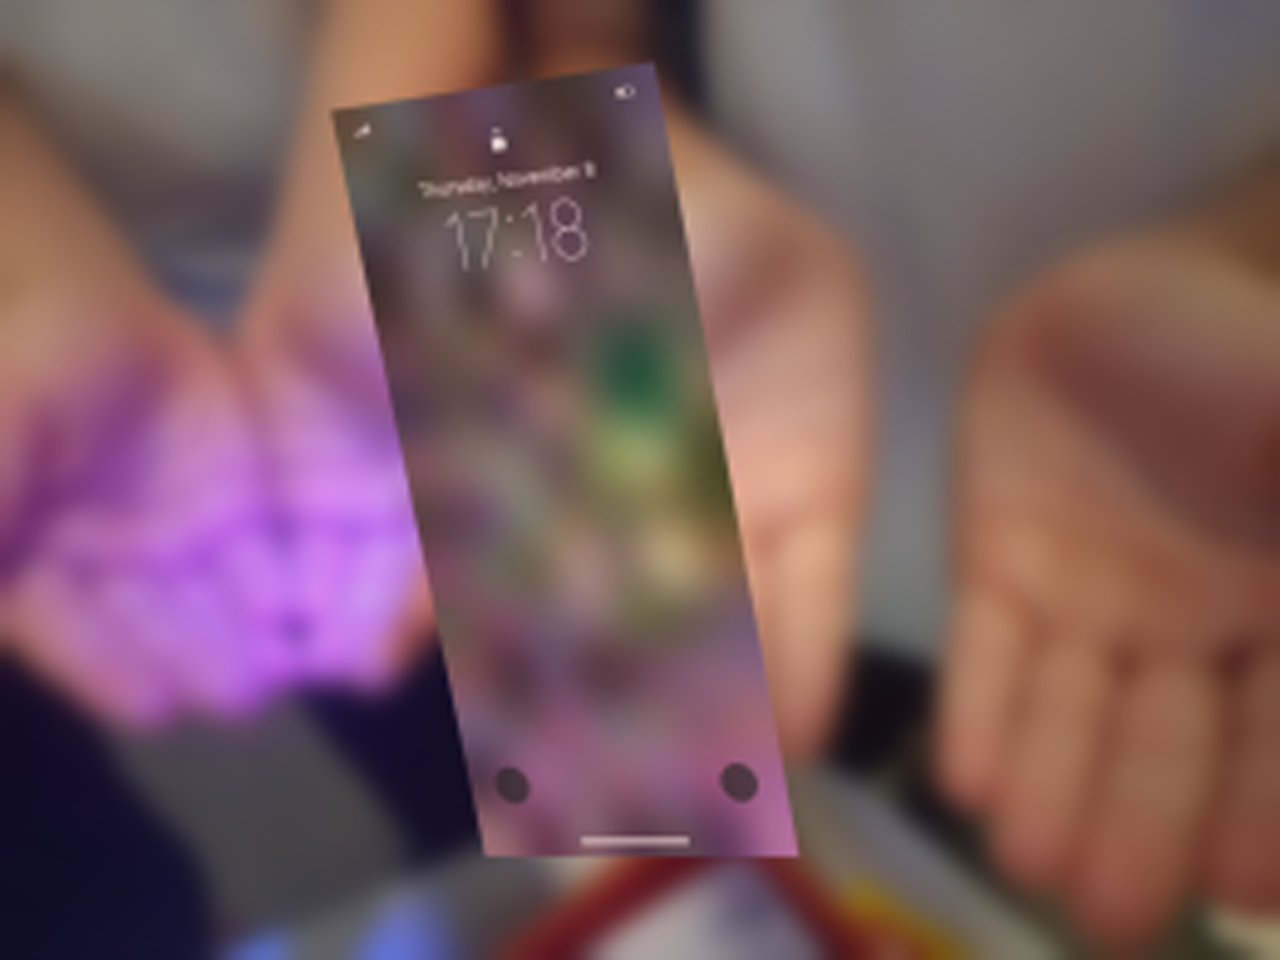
17h18
